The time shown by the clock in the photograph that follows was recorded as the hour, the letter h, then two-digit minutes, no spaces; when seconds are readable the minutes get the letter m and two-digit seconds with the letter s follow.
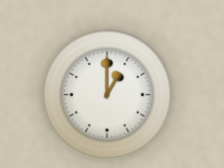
1h00
